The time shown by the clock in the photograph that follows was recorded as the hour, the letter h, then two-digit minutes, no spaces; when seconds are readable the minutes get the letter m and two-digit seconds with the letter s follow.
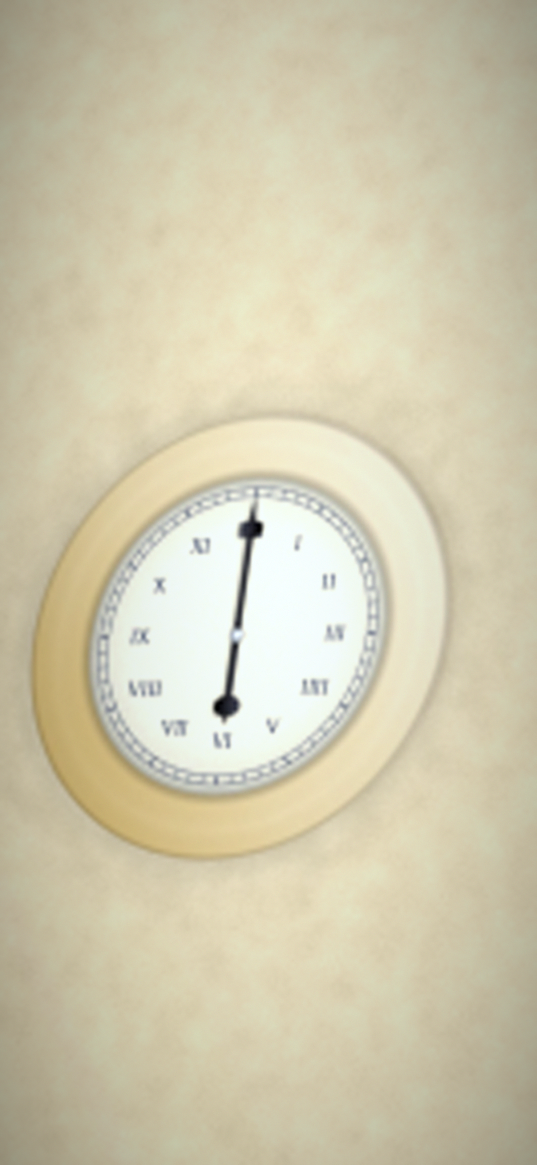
6h00
